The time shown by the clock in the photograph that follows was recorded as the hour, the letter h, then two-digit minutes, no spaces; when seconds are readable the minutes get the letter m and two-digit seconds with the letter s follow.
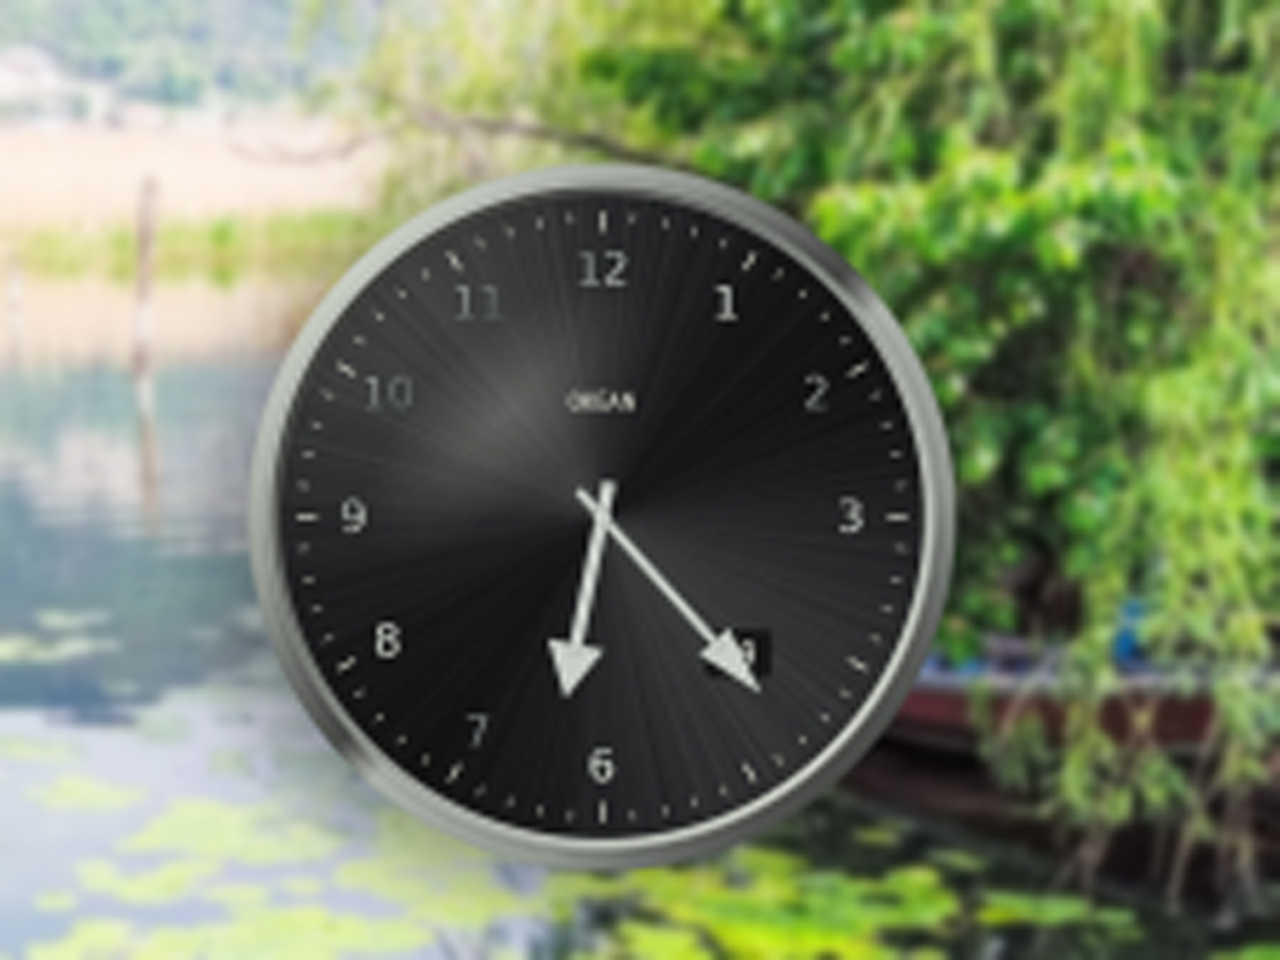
6h23
